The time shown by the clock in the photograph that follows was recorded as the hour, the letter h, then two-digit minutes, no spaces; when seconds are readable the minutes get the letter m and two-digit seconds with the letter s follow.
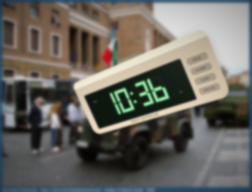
10h36
